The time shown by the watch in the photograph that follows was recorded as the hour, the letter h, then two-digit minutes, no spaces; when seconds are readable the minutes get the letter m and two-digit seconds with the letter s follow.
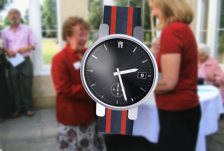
2h27
